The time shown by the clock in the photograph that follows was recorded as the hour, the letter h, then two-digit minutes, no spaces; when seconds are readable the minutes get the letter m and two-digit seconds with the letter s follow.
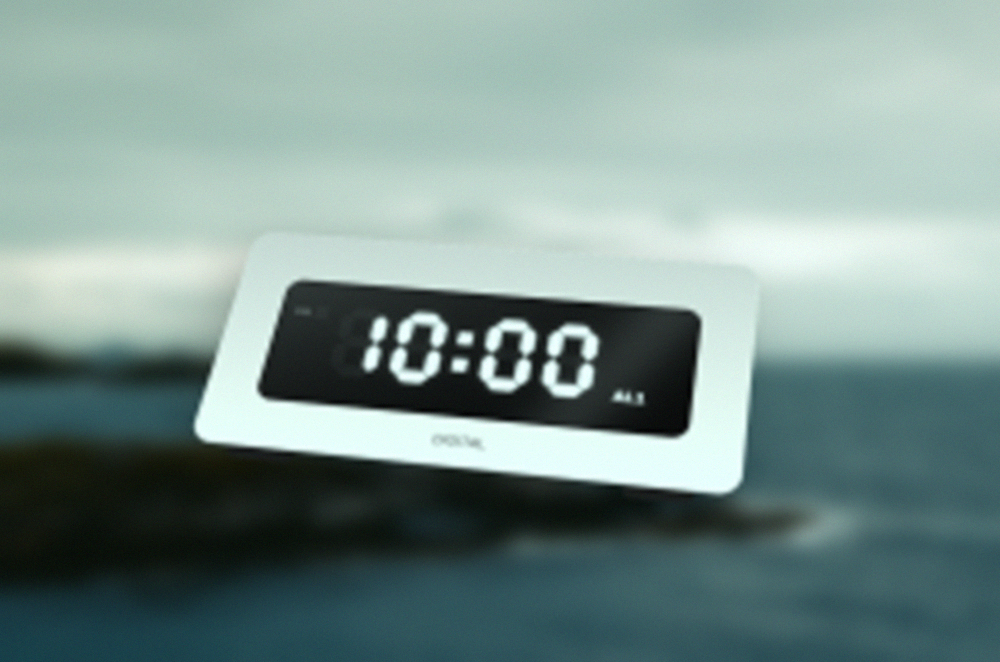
10h00
